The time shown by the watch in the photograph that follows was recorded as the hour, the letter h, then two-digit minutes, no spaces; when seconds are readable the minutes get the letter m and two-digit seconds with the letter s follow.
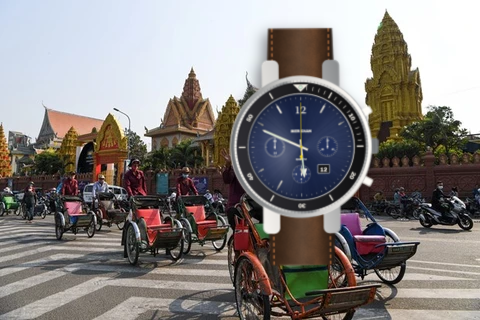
5h49
